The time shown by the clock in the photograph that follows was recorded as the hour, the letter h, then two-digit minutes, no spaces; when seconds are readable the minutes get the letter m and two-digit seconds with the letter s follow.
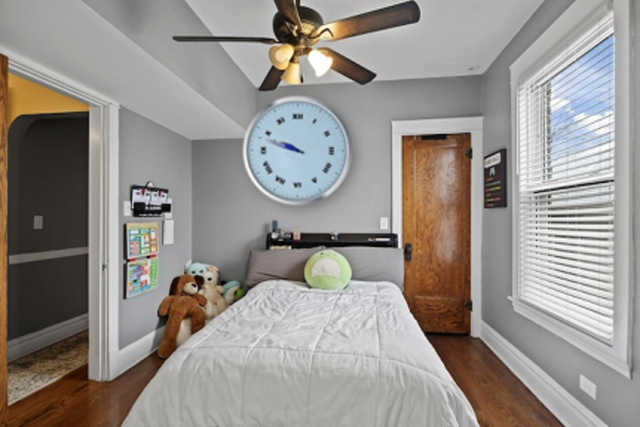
9h48
